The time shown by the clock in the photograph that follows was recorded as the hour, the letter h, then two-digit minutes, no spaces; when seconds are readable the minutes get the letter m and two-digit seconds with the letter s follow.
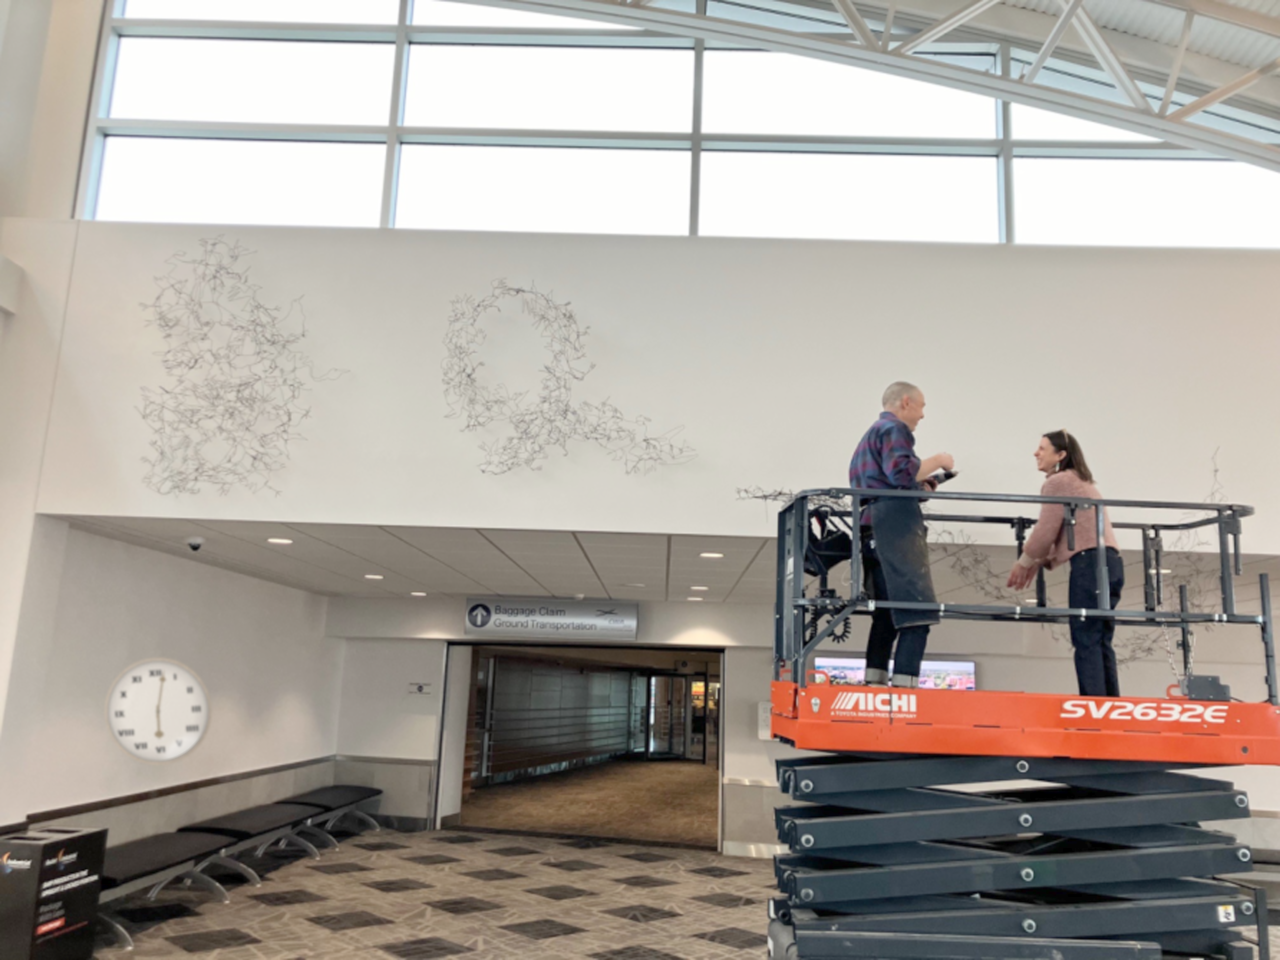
6h02
